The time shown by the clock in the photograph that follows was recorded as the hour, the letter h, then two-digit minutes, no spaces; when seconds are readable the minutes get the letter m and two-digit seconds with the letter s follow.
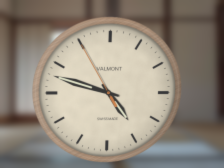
4h47m55s
